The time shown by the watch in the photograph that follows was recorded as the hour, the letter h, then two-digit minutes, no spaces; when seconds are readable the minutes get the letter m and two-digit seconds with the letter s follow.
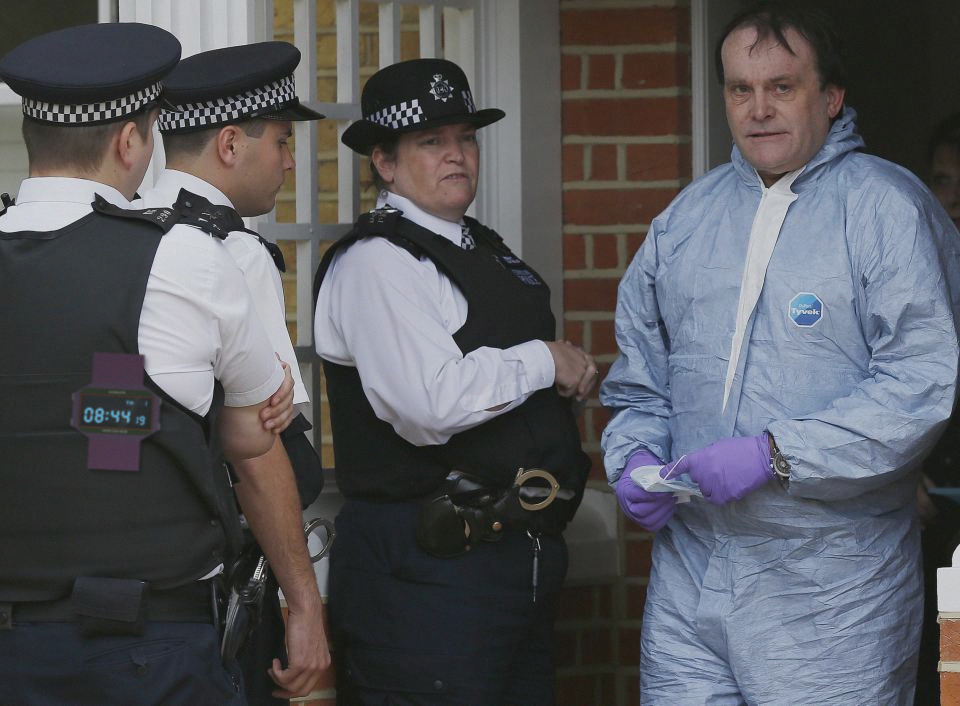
8h44
